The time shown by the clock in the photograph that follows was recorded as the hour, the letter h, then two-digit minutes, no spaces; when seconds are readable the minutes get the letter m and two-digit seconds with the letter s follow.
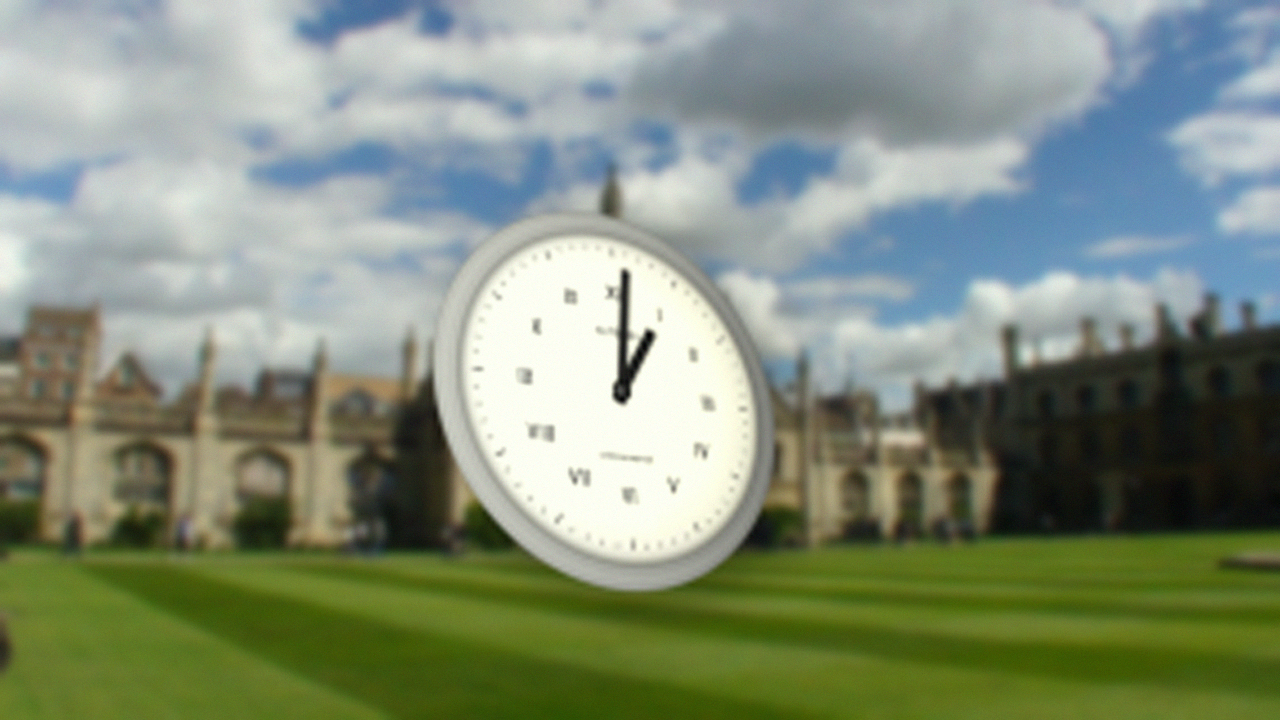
1h01
